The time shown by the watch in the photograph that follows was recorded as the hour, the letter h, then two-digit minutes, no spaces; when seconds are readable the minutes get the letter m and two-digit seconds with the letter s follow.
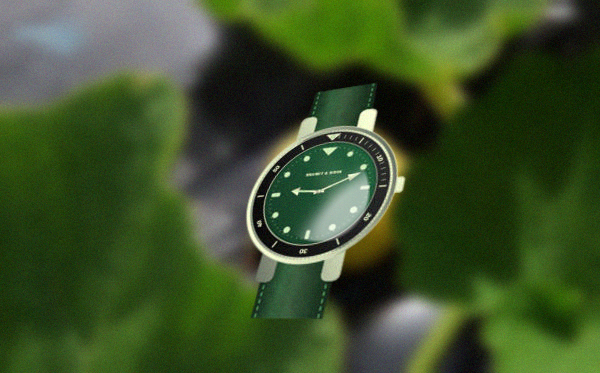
9h11
